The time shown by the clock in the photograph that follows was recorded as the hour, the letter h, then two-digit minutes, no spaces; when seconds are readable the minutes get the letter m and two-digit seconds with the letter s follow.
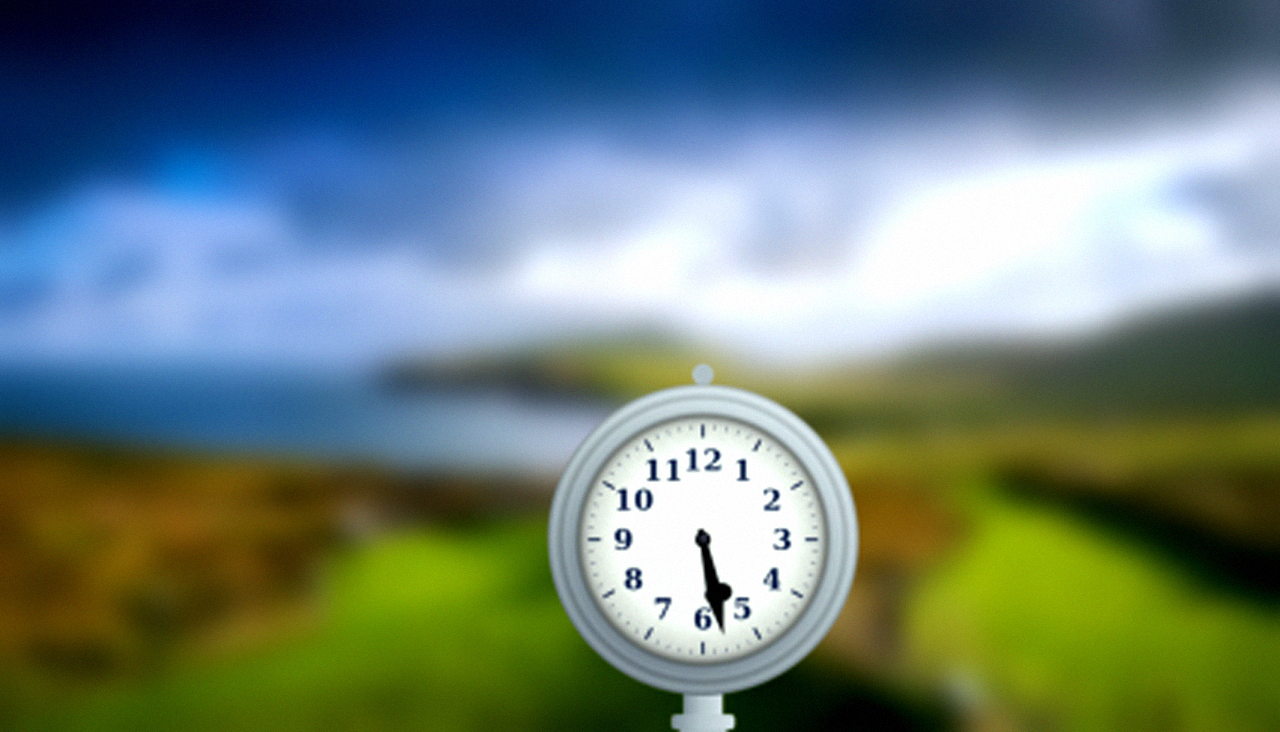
5h28
